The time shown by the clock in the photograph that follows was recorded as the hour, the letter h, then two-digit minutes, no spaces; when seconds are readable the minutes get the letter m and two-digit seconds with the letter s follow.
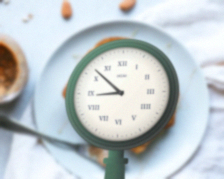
8h52
